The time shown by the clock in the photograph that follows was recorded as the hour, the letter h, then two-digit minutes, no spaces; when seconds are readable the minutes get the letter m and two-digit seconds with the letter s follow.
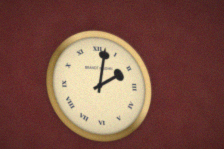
2h02
